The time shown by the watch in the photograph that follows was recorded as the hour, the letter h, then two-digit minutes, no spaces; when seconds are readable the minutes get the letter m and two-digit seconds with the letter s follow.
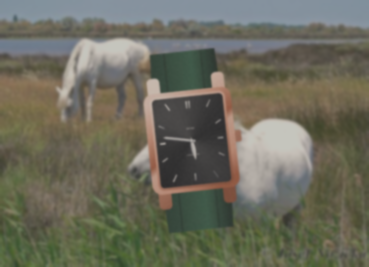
5h47
